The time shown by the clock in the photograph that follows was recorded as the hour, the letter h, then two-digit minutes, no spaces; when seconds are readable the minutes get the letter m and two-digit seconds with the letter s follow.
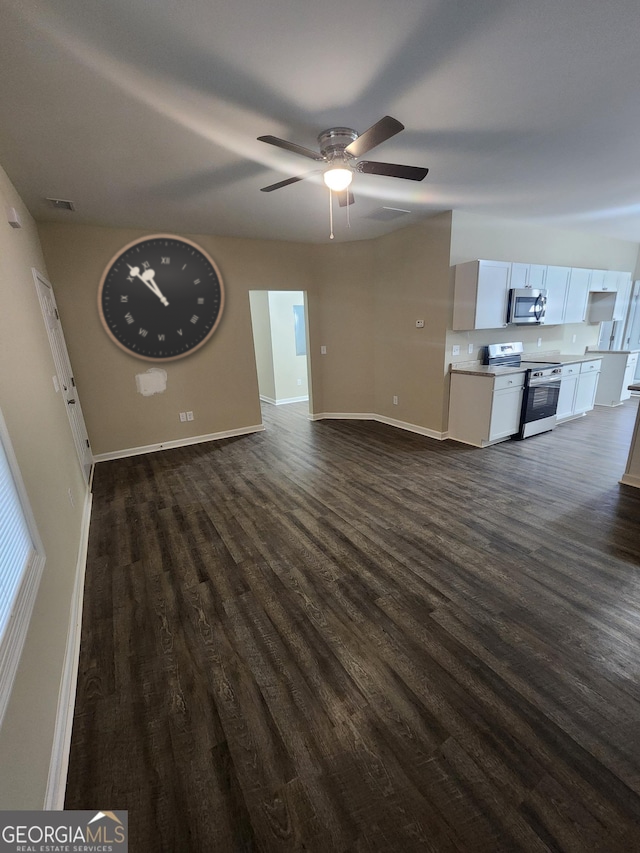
10h52
